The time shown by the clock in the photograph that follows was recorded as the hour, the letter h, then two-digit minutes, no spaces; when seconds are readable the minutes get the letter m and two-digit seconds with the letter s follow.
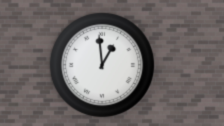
12h59
